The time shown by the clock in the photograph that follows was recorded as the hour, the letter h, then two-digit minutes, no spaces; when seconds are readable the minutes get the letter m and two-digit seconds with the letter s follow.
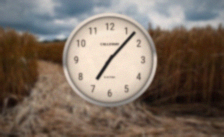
7h07
